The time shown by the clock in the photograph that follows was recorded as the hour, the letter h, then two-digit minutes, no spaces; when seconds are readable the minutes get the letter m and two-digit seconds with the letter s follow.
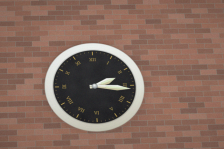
2h16
